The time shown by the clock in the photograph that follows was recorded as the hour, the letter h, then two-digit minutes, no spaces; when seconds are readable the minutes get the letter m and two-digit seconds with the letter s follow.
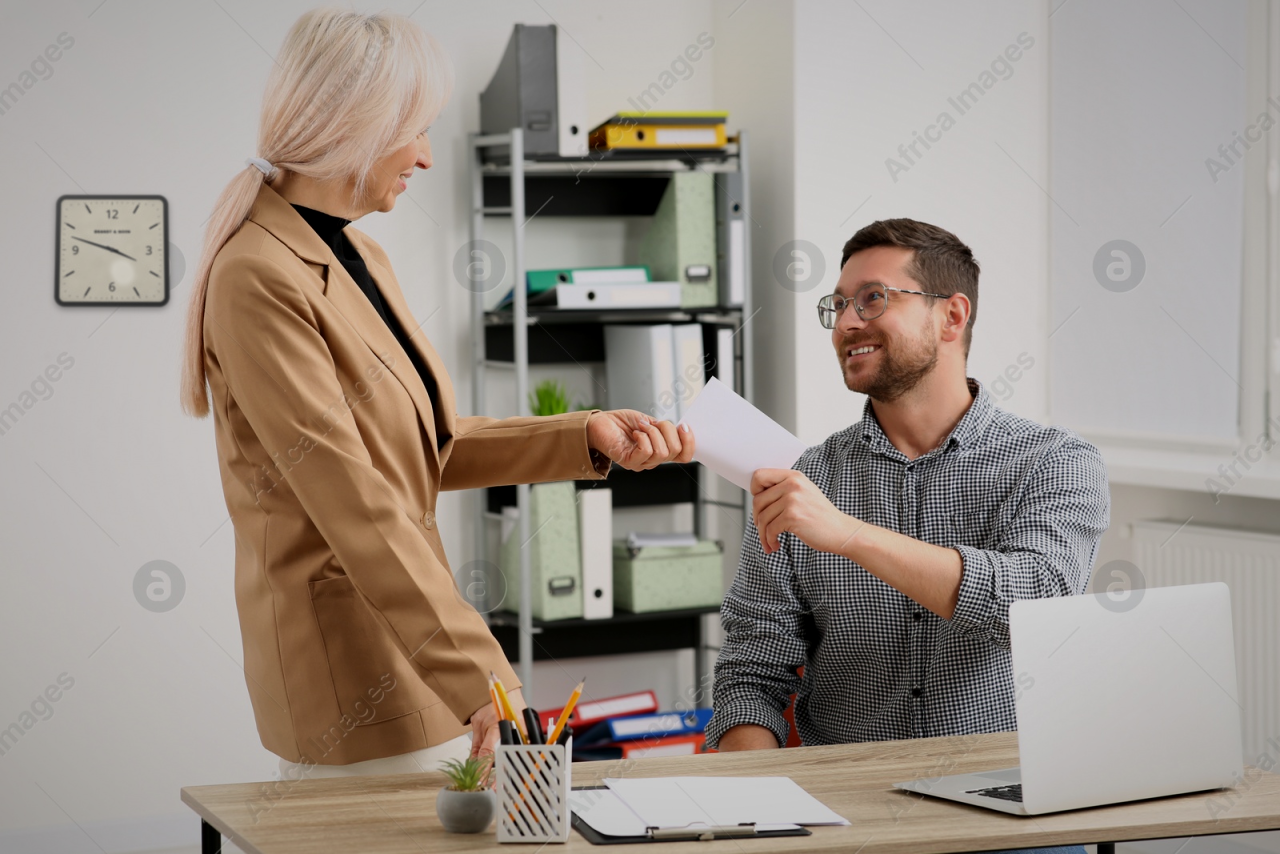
3h48
